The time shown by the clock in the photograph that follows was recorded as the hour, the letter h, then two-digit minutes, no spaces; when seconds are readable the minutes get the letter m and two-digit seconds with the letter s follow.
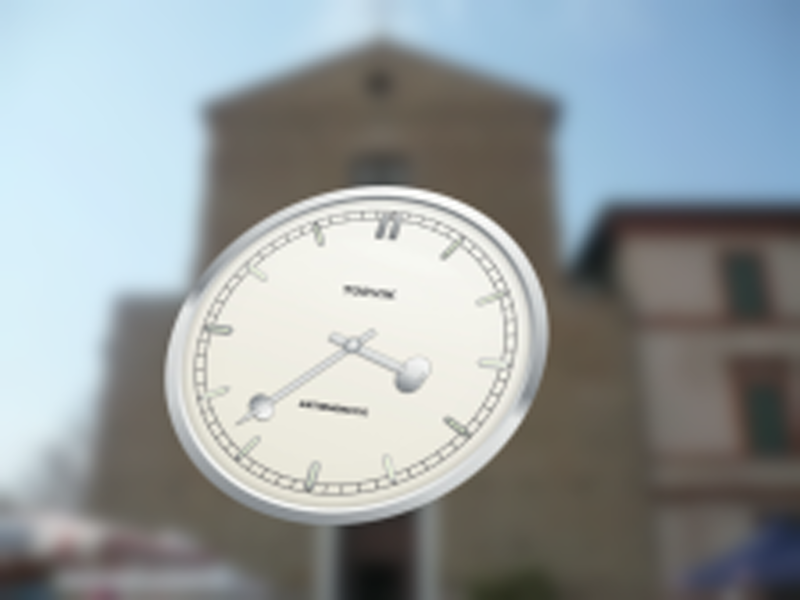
3h37
